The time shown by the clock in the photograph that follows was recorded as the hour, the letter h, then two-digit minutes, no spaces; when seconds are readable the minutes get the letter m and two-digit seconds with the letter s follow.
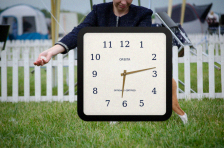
6h13
